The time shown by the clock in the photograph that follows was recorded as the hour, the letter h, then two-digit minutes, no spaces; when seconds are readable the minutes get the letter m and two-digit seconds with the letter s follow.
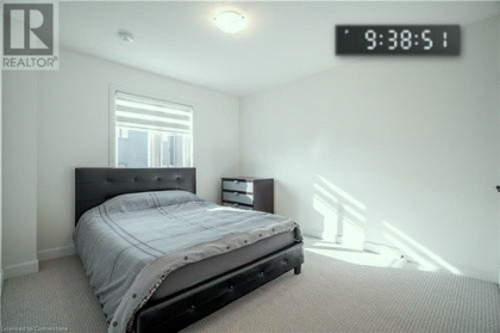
9h38m51s
